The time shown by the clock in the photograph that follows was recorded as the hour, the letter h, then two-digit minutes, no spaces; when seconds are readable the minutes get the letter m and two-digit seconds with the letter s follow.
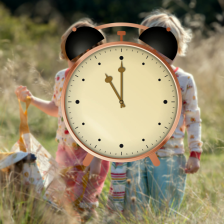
11h00
